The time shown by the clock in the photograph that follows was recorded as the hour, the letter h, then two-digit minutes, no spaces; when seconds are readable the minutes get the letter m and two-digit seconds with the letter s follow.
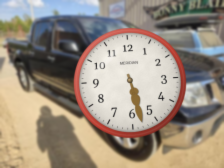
5h28
